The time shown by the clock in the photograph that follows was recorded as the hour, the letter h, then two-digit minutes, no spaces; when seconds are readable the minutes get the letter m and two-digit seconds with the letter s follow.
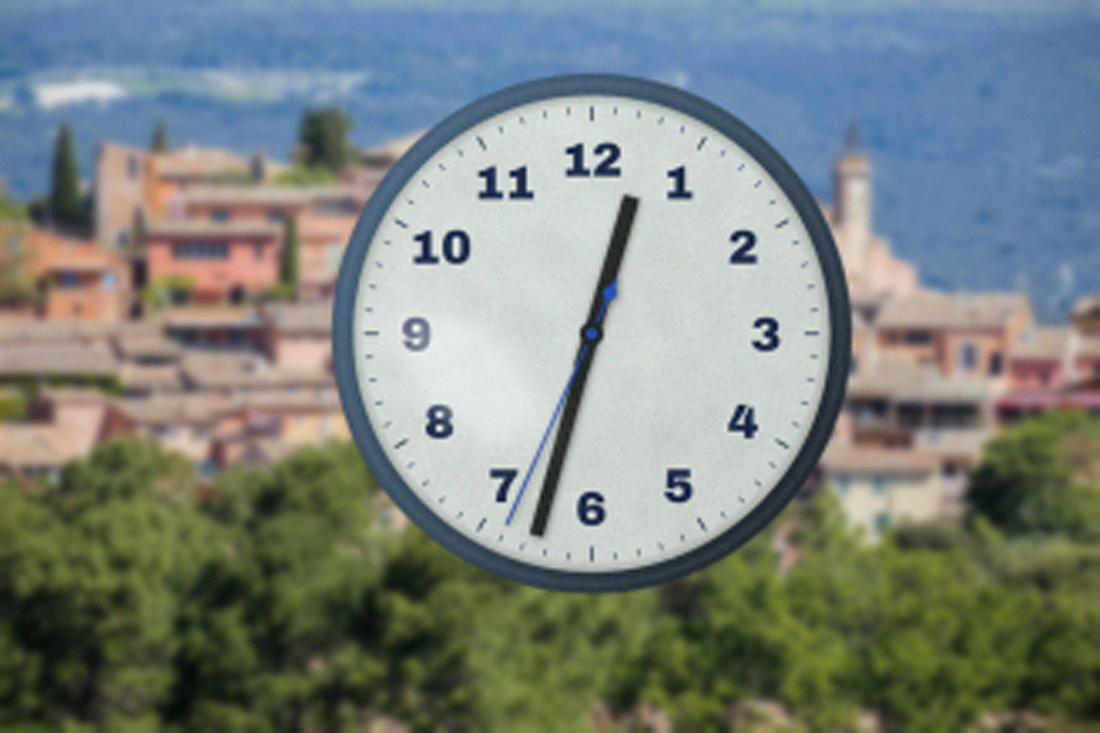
12h32m34s
